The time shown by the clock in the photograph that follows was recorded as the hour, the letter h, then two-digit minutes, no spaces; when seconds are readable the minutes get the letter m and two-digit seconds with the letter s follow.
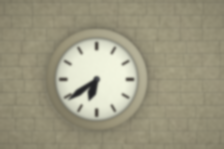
6h39
